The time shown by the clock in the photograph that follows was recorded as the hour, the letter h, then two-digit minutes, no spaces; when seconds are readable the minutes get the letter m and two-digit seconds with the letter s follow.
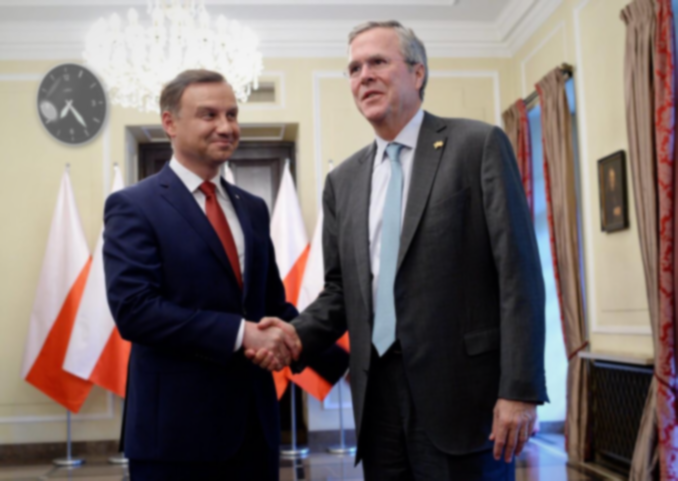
7h24
